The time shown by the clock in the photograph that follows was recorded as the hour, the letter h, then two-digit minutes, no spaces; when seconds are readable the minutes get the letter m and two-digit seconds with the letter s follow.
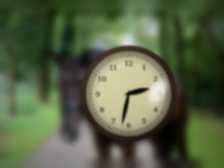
2h32
